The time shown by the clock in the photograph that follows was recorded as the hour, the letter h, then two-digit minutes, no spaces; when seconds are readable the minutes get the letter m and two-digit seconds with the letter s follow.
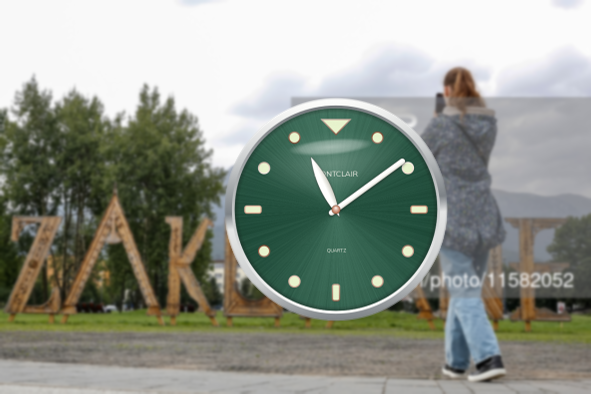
11h09
